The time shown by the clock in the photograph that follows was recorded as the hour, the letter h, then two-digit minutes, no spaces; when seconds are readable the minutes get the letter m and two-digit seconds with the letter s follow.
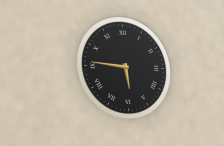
5h46
